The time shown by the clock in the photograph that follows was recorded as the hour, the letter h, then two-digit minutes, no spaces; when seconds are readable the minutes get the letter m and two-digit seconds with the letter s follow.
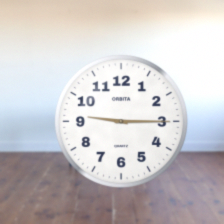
9h15
